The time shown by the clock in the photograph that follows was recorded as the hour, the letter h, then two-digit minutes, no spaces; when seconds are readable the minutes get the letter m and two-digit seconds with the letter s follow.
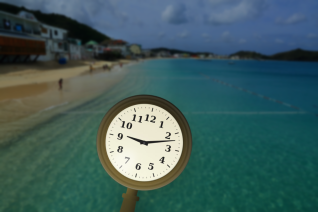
9h12
